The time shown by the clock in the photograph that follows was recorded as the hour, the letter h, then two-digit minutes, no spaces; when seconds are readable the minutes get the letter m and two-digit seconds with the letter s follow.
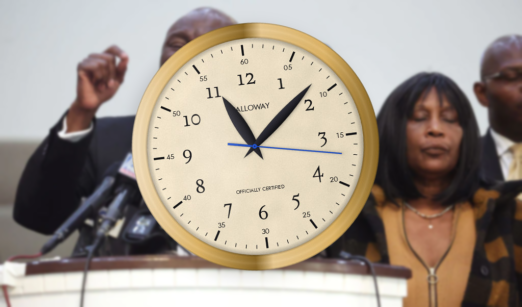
11h08m17s
